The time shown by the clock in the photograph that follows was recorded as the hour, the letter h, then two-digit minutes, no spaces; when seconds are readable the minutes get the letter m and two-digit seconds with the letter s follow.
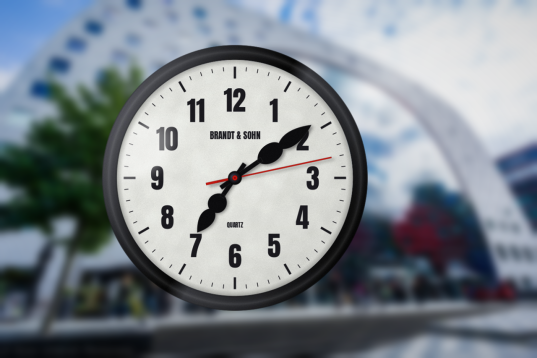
7h09m13s
